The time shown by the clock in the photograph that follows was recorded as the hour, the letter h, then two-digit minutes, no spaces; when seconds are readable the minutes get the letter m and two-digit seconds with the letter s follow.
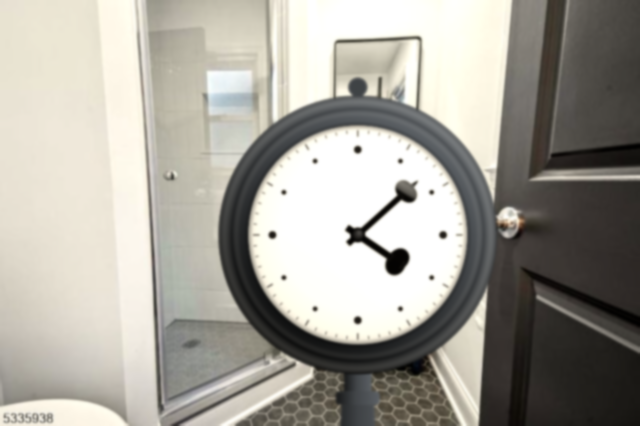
4h08
